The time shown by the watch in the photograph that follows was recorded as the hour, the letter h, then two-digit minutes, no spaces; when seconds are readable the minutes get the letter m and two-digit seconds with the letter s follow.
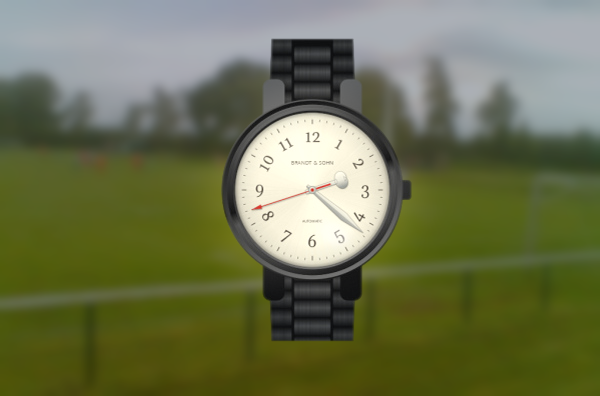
2h21m42s
